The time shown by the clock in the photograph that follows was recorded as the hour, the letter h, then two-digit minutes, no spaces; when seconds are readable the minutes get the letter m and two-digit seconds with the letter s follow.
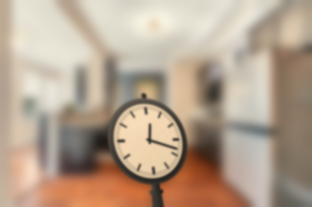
12h18
